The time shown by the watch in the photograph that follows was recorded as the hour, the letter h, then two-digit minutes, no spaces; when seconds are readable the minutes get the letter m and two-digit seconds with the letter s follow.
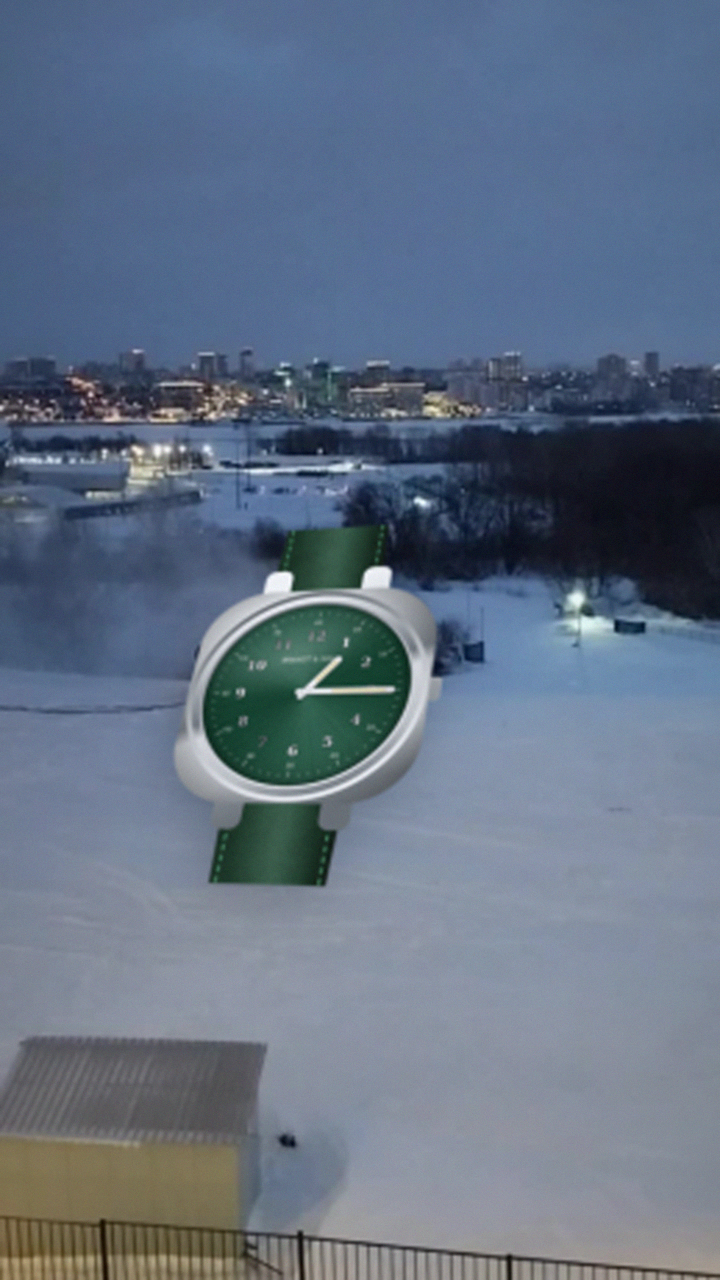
1h15
